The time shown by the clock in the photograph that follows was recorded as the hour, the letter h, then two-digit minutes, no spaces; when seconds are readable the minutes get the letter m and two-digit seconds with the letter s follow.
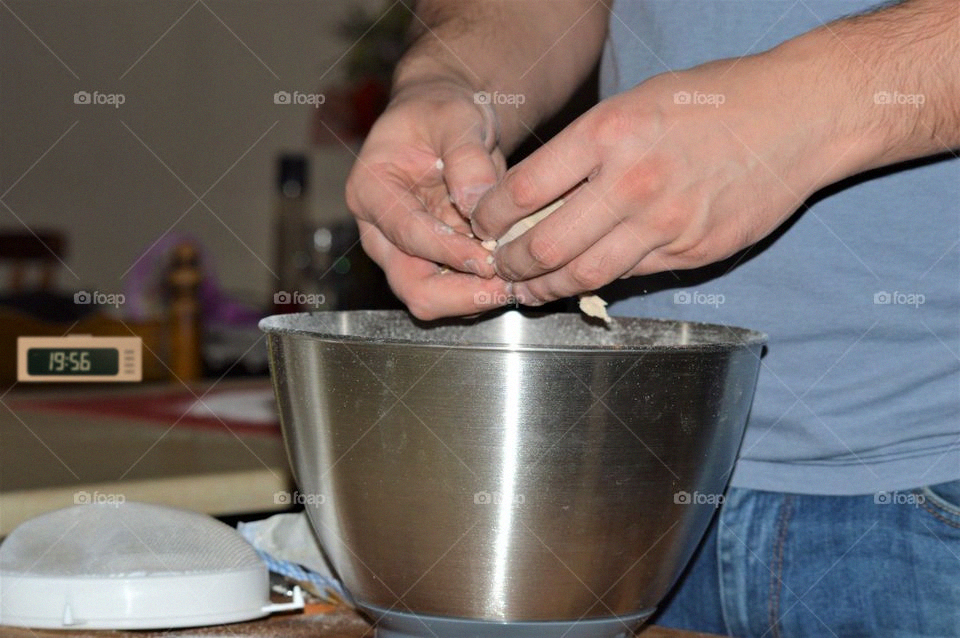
19h56
